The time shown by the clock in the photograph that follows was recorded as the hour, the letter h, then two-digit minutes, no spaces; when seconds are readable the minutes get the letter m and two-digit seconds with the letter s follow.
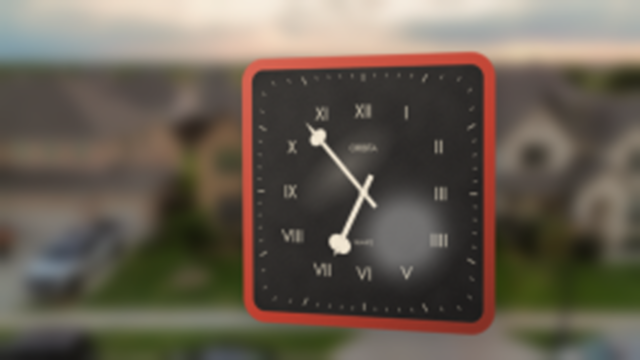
6h53
